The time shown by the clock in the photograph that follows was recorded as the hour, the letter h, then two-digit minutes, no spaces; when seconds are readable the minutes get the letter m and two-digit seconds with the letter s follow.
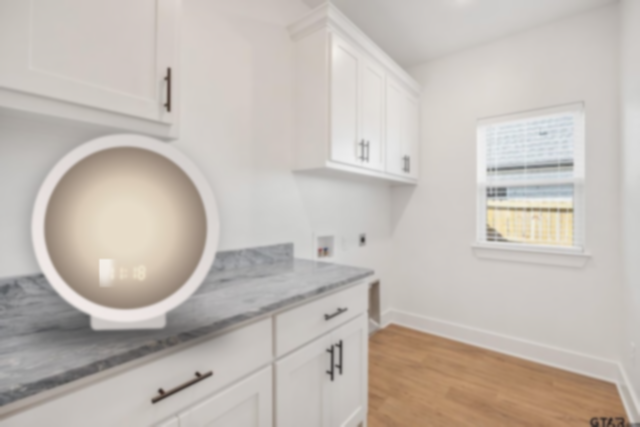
11h18
